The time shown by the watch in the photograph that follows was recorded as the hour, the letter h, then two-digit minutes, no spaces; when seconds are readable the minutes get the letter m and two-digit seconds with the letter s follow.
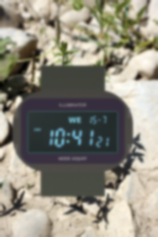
10h41
